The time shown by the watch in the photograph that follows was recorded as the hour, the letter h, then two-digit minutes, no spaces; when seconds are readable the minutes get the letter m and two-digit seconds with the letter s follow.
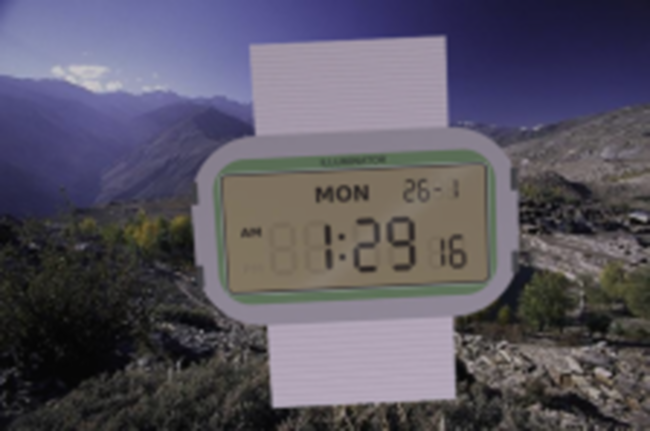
1h29m16s
